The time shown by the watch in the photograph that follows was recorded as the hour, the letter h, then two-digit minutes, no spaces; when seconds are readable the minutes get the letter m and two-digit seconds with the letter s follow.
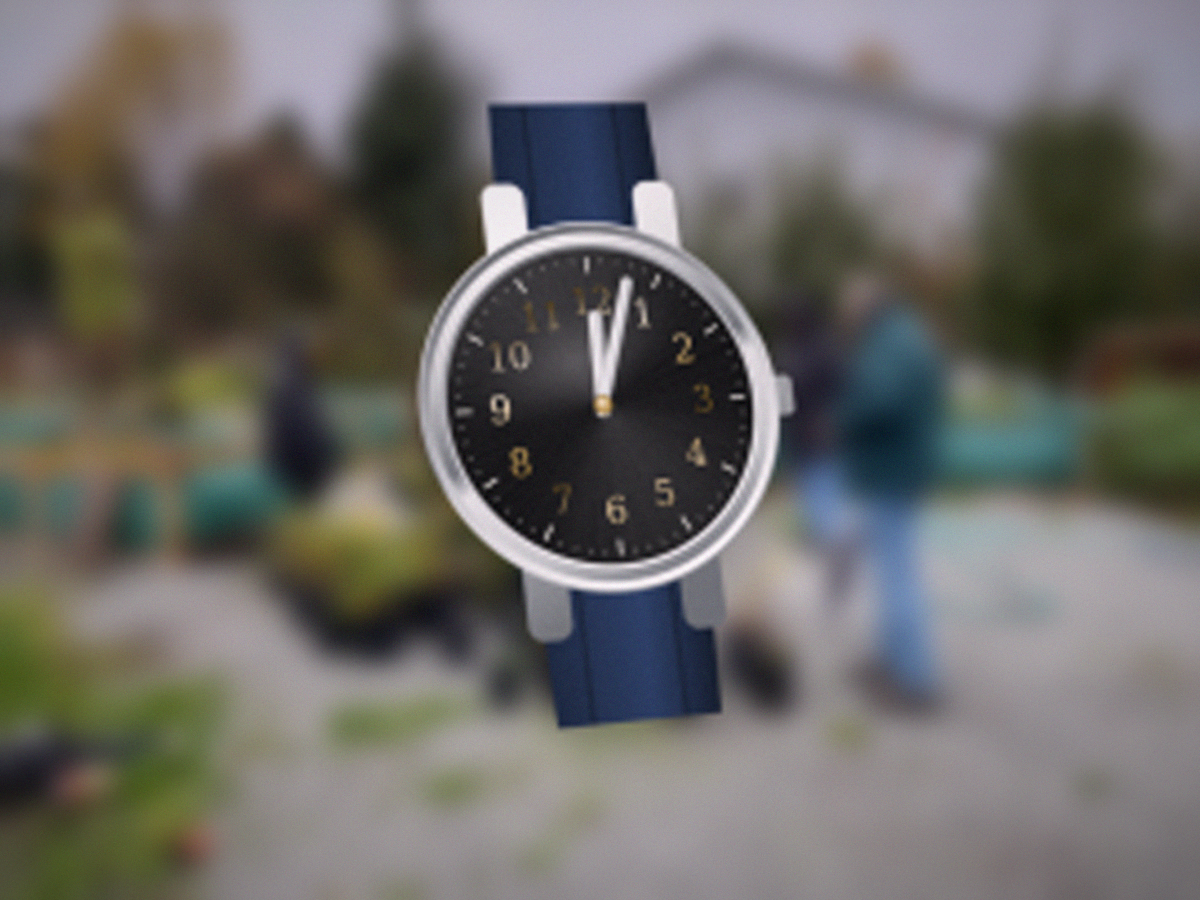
12h03
